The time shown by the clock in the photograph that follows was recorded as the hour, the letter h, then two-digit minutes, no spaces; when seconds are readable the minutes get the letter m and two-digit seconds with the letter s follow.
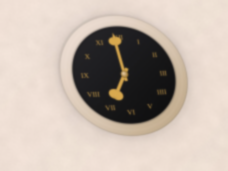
6h59
